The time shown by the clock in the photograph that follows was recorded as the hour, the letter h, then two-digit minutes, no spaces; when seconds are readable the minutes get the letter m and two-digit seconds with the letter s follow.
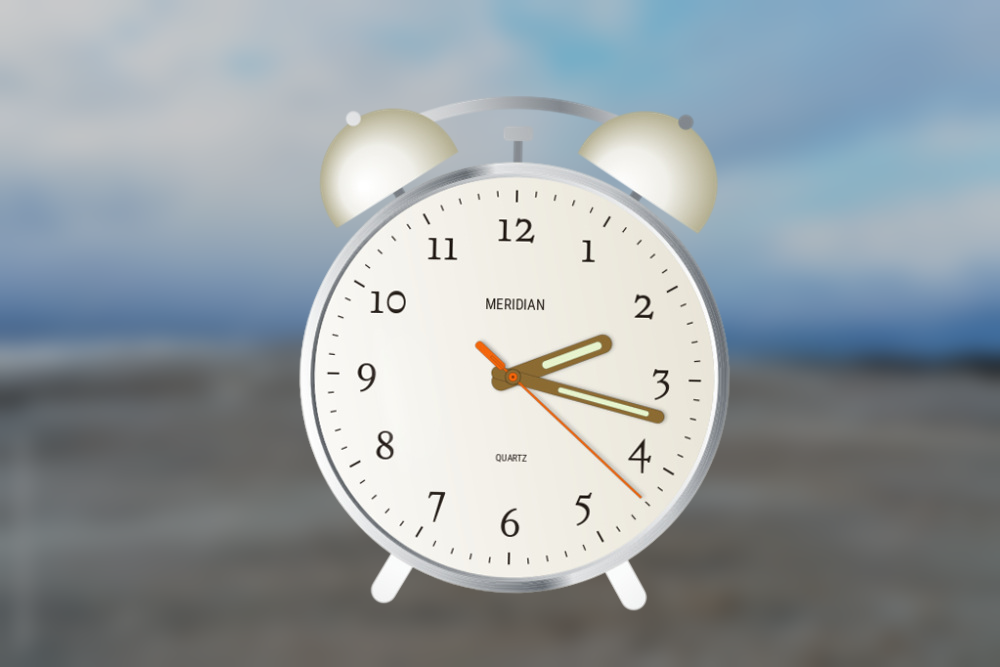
2h17m22s
